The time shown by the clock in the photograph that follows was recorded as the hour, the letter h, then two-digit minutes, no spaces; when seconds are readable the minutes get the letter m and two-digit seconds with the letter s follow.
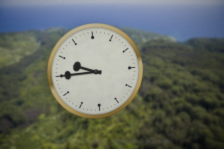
9h45
